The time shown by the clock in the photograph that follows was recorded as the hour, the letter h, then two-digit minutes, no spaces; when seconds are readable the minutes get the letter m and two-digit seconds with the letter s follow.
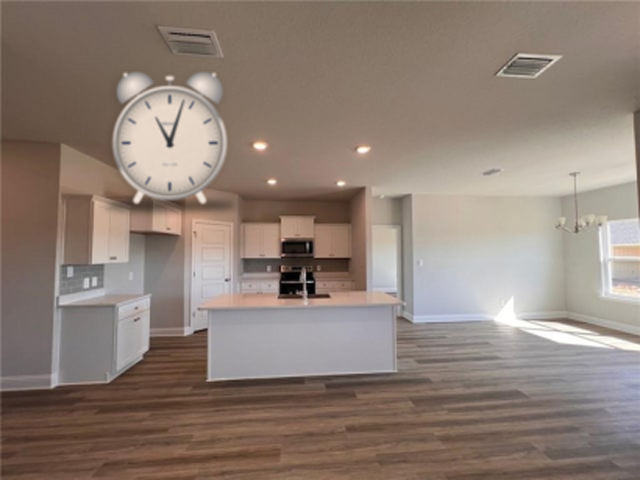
11h03
